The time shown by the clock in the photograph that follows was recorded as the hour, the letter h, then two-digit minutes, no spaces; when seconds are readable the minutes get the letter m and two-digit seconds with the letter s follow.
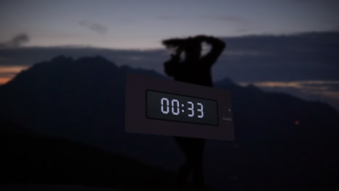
0h33
